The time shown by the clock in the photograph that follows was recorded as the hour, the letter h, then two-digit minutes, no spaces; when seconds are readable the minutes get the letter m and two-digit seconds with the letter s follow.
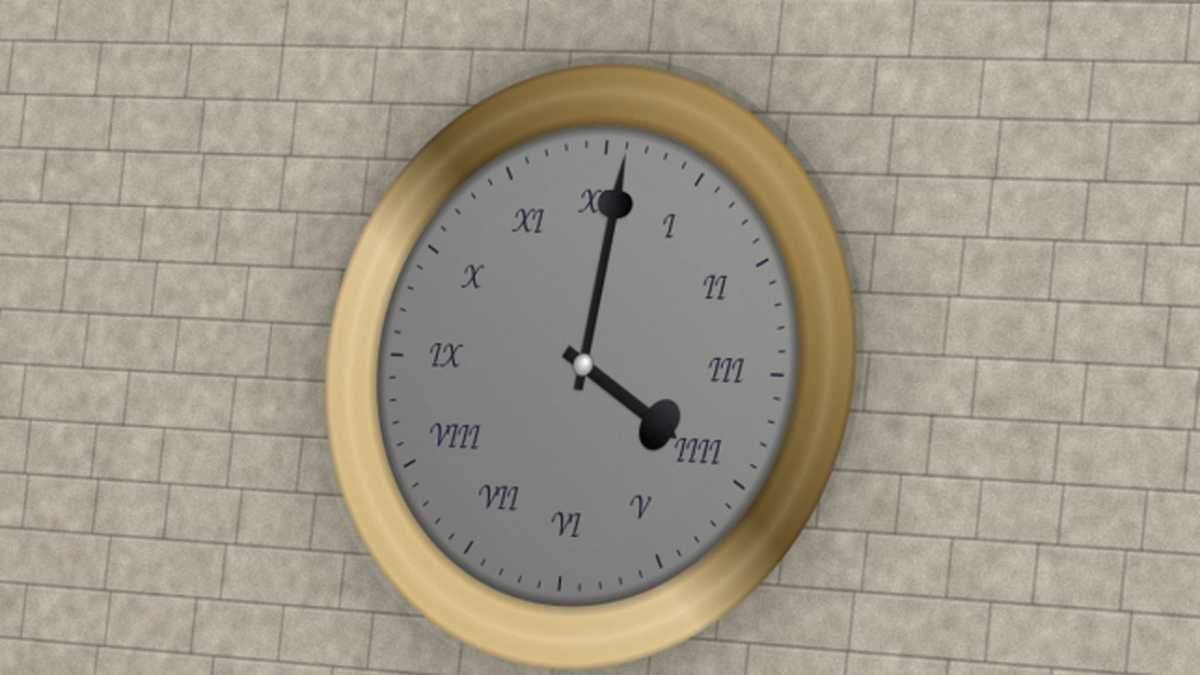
4h01
